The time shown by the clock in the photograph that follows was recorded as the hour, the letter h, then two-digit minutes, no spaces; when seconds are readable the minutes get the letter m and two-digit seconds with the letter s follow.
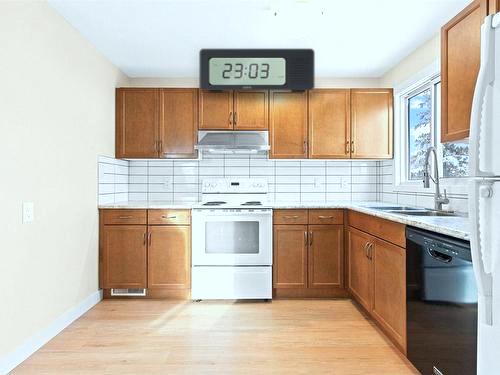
23h03
